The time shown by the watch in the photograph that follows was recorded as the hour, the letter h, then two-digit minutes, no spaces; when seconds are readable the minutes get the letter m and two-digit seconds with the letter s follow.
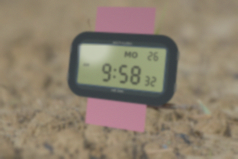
9h58
